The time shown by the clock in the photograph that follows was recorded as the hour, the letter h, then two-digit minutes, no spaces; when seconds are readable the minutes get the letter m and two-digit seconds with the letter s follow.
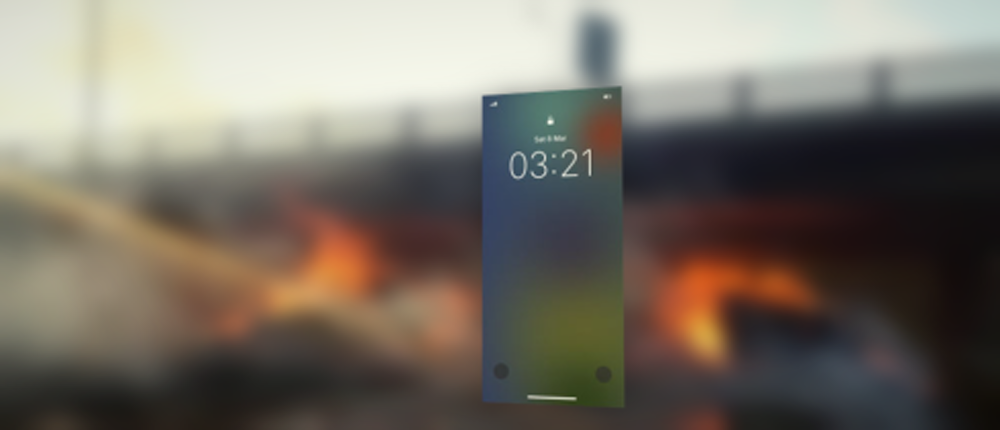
3h21
